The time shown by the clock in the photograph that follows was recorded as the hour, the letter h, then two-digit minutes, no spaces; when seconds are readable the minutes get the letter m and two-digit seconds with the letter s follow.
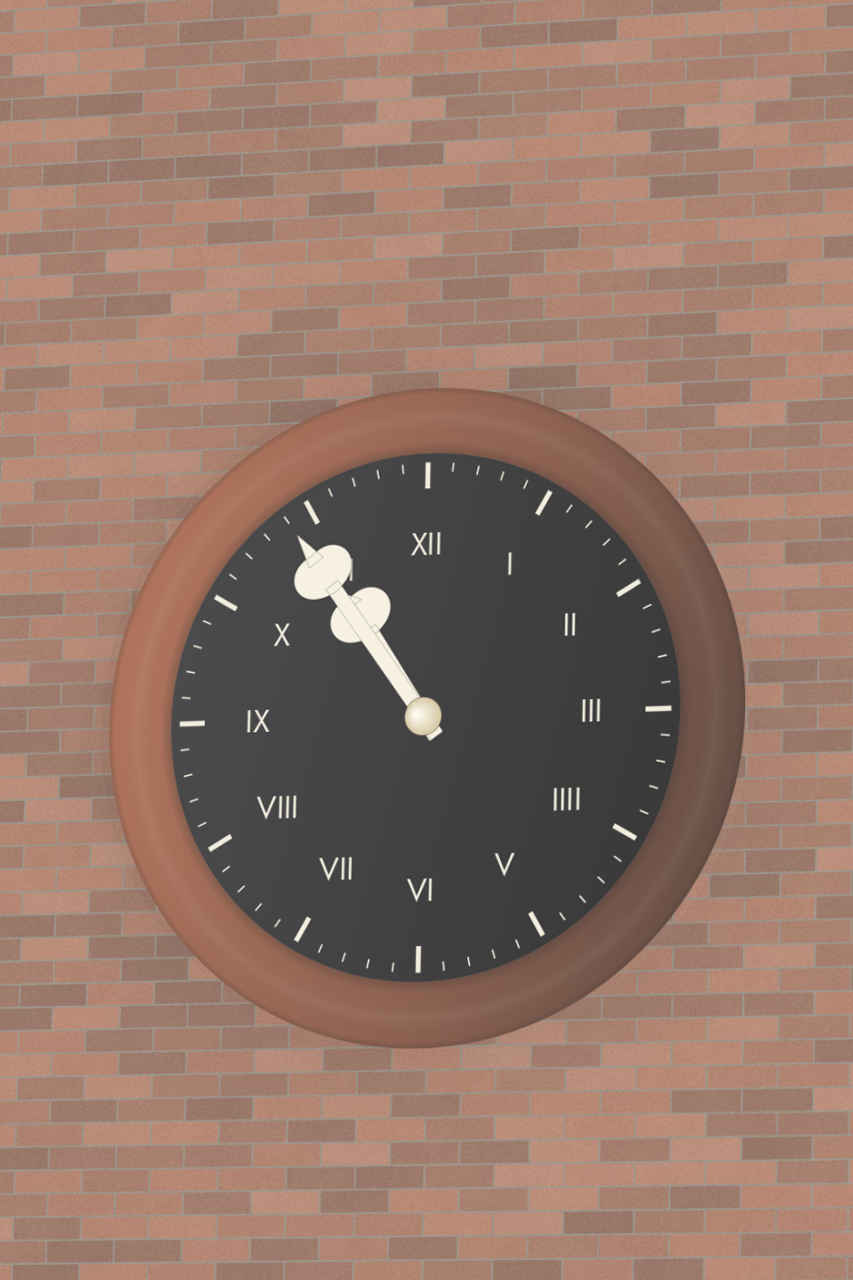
10h54
